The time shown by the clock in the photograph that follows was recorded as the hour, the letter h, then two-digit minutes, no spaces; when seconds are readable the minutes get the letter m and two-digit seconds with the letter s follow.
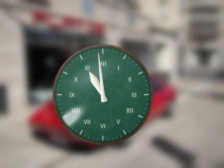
10h59
